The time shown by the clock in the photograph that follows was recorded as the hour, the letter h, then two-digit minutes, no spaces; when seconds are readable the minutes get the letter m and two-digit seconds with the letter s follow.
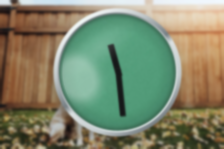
11h29
